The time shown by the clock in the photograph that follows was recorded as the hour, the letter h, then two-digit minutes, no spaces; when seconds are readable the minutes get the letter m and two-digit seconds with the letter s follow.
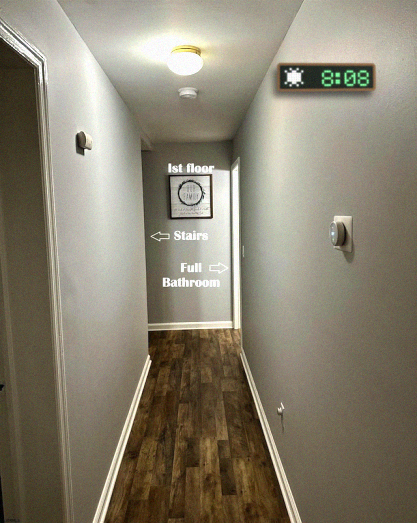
8h08
